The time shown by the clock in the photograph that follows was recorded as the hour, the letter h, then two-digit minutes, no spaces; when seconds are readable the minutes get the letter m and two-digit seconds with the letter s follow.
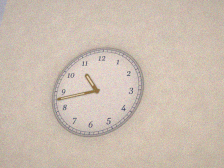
10h43
